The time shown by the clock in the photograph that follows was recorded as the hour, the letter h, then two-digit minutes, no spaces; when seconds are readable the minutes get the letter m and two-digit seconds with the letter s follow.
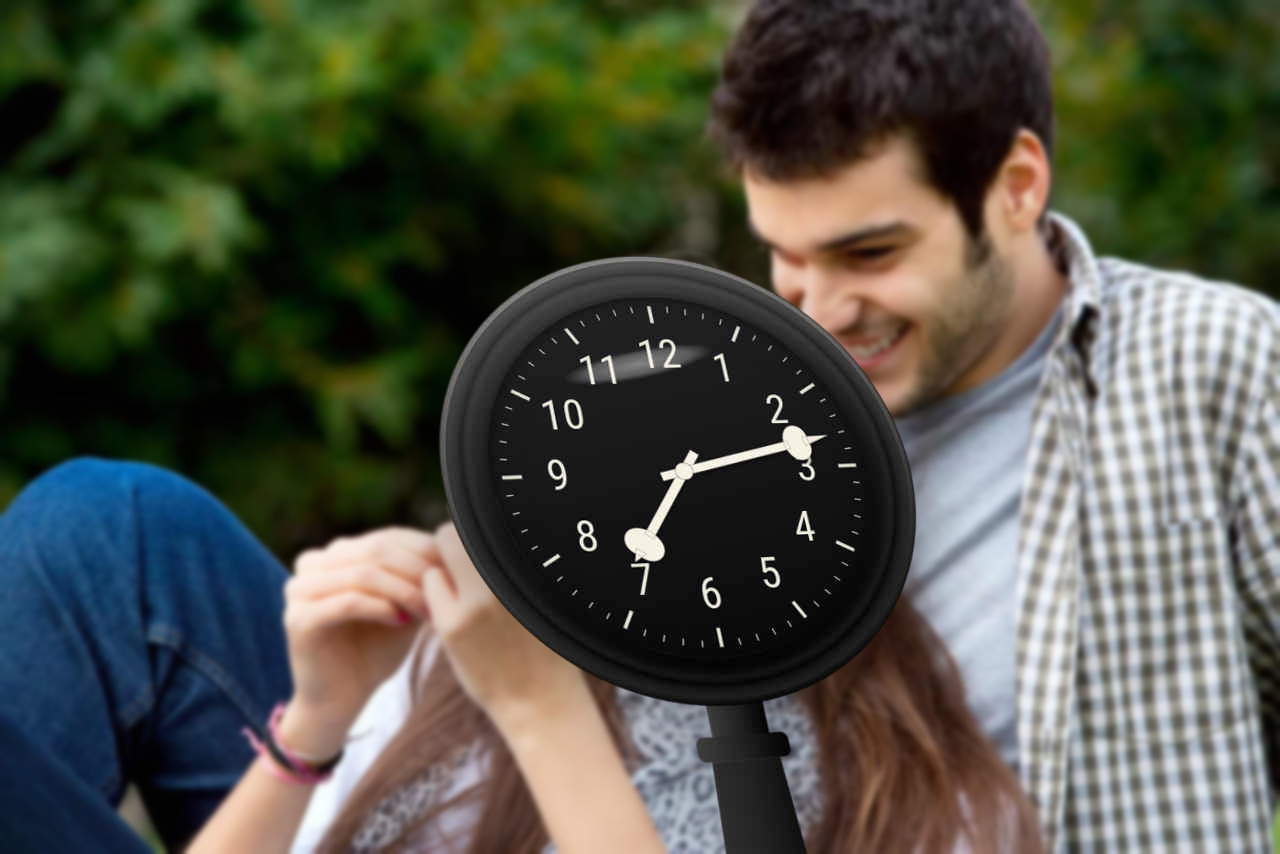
7h13
